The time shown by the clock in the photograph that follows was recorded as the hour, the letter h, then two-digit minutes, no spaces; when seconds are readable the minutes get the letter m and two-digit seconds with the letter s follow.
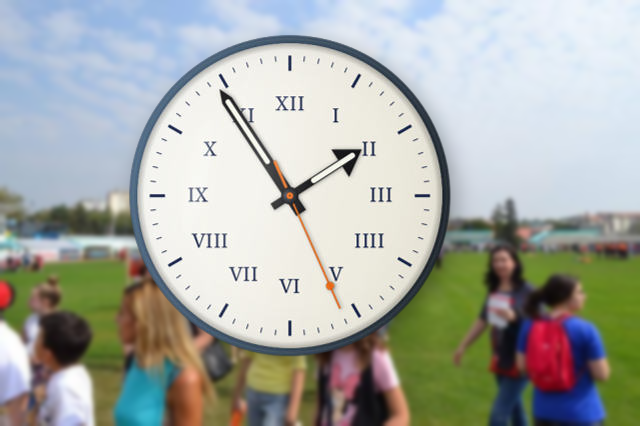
1h54m26s
